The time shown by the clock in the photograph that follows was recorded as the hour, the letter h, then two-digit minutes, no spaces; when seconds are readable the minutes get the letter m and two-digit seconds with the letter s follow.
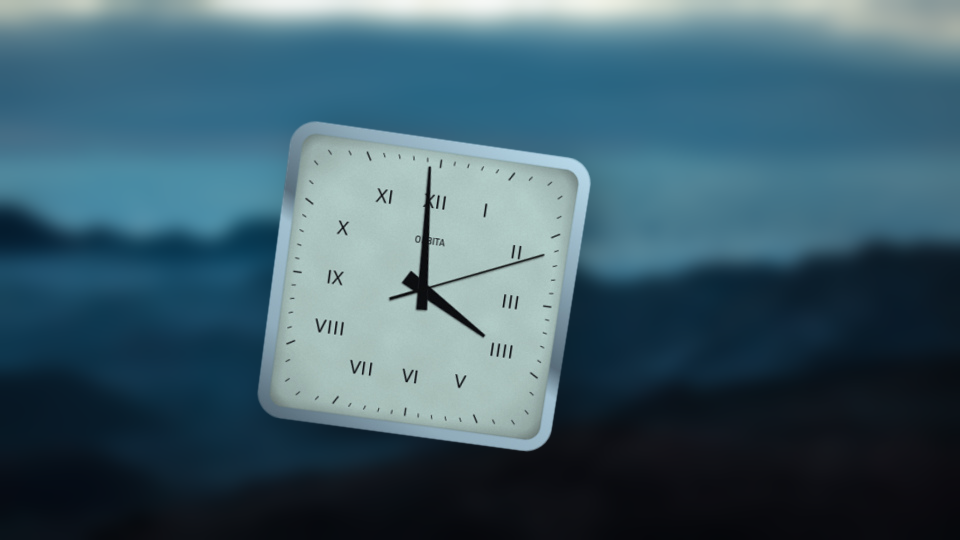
3h59m11s
